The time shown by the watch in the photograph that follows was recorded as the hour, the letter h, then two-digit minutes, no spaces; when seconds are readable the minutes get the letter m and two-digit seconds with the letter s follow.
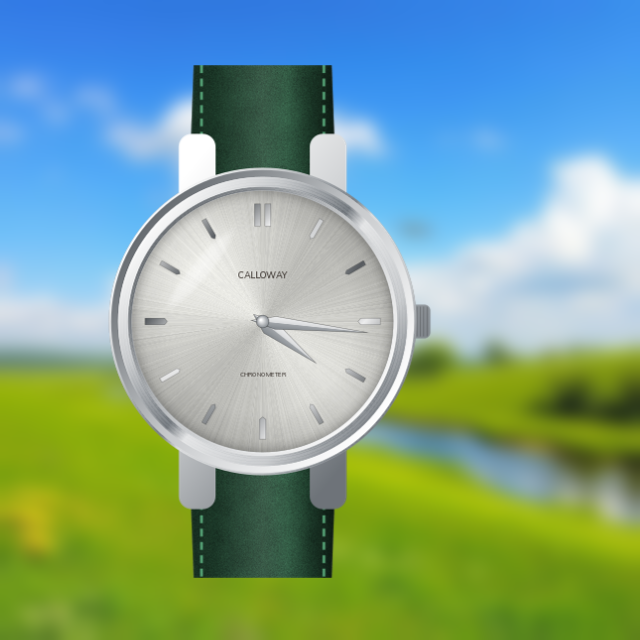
4h16
